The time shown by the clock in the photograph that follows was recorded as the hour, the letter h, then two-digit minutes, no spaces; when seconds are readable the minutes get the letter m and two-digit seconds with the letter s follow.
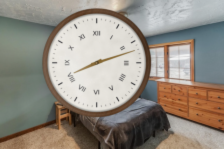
8h12
